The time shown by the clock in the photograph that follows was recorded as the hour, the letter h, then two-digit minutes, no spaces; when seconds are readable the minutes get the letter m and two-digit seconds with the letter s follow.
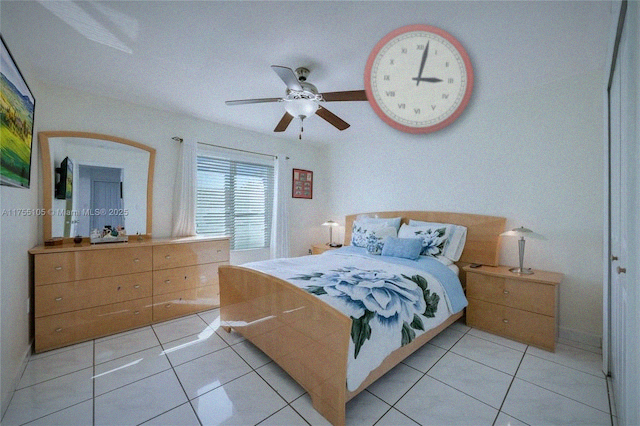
3h02
